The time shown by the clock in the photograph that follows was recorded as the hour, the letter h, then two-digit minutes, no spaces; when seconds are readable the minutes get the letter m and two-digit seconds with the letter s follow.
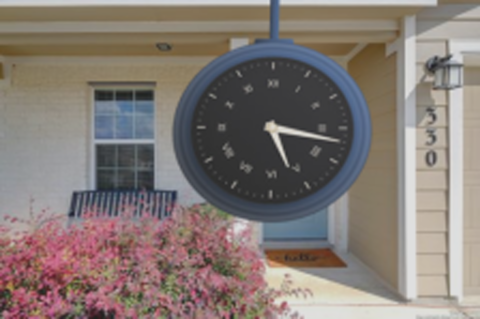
5h17
